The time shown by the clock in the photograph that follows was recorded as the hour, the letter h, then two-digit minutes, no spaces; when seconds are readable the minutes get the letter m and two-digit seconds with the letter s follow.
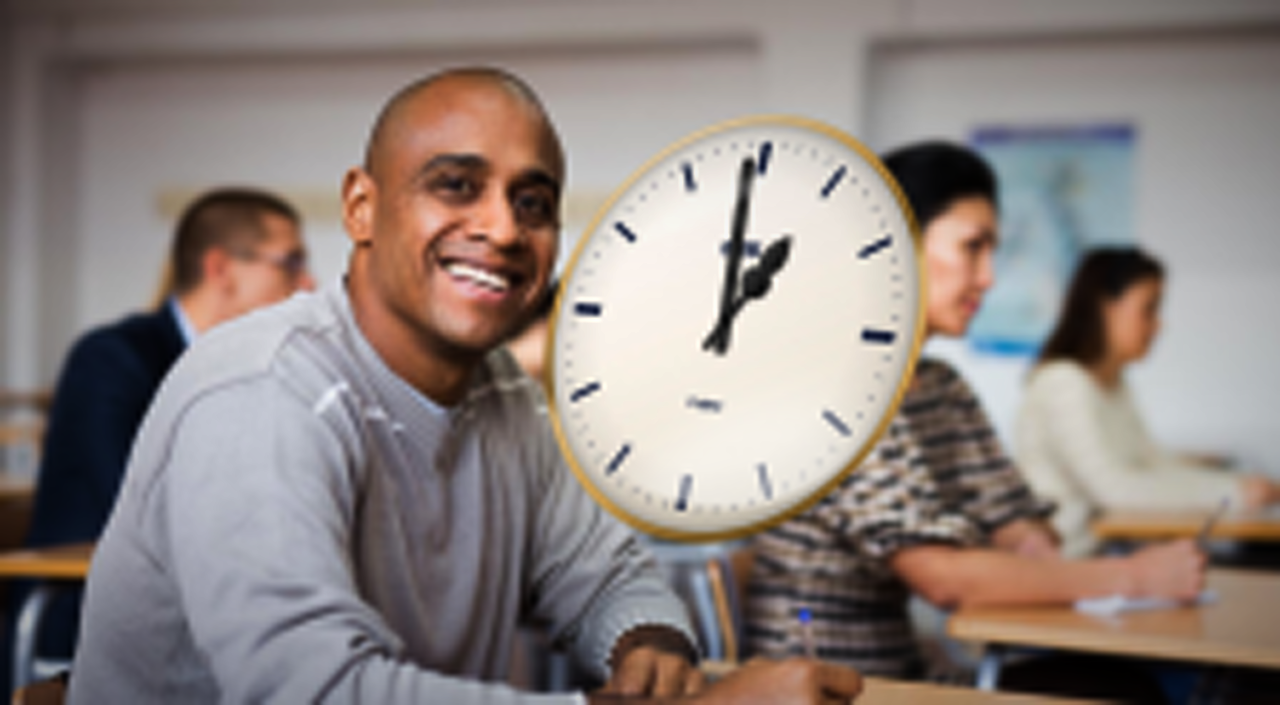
12h59
